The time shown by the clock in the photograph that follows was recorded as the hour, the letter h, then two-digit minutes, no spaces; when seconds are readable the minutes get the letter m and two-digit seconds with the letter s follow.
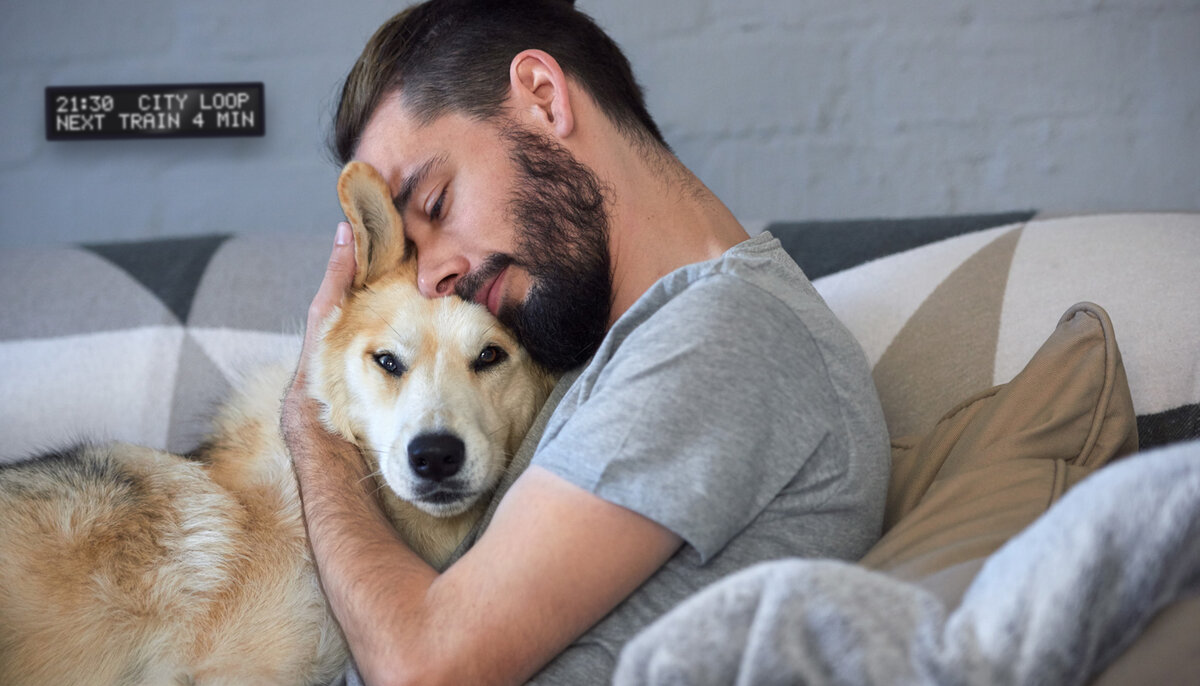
21h30
